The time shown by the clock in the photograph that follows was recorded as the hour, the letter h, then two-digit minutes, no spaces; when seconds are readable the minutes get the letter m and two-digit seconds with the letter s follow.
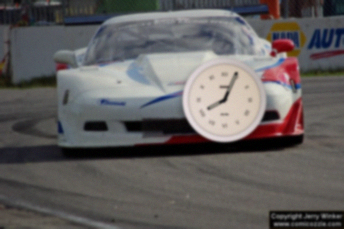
8h04
